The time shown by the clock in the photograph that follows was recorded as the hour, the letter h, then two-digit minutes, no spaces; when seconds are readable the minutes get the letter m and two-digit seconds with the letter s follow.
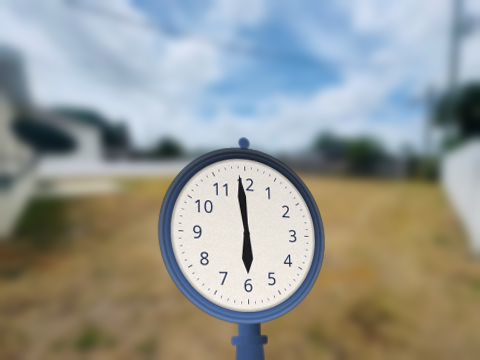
5h59
